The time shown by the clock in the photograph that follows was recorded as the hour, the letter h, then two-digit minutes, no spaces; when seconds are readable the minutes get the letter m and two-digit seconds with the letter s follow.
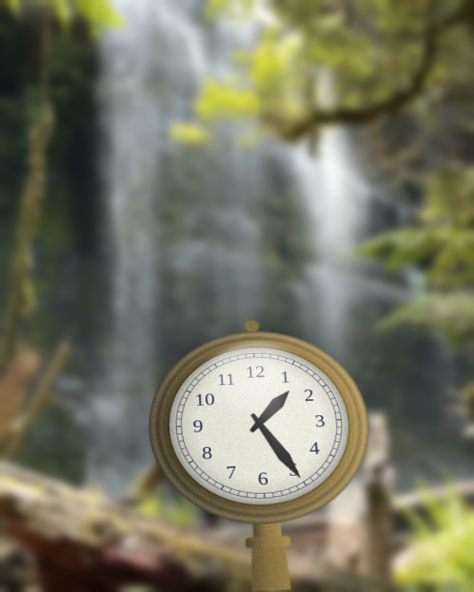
1h25
